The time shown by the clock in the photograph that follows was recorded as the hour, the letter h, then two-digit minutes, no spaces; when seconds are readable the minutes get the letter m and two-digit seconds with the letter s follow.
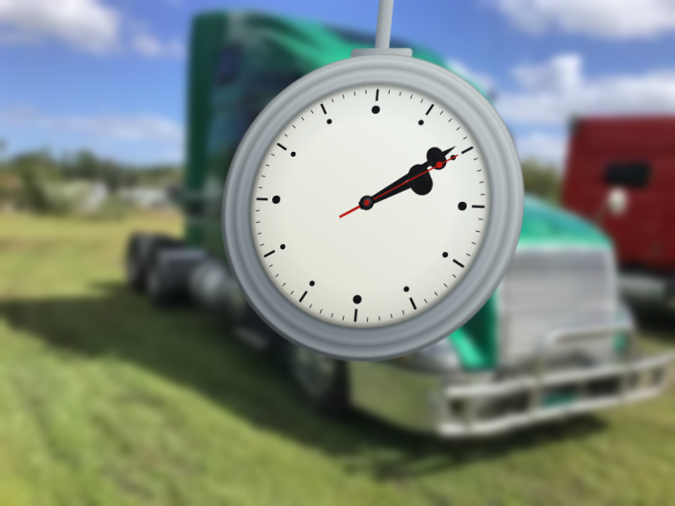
2h09m10s
